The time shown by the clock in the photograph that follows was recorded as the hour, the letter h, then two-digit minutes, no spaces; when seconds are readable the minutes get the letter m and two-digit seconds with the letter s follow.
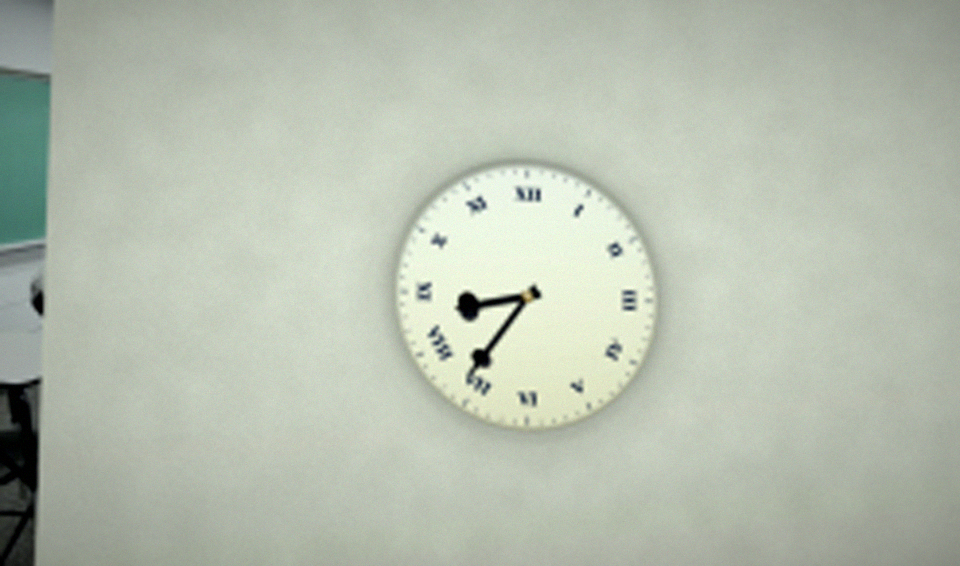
8h36
